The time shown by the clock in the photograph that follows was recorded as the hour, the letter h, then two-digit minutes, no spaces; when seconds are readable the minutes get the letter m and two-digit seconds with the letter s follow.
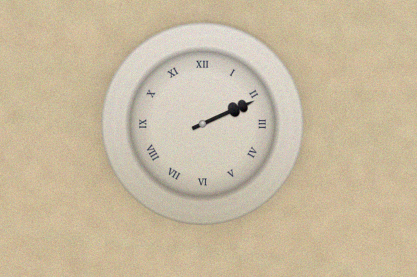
2h11
